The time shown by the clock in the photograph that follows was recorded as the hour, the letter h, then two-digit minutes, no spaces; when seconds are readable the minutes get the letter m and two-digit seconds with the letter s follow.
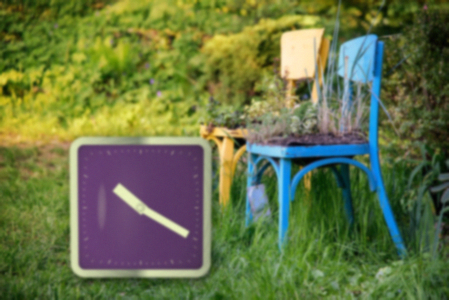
10h20
